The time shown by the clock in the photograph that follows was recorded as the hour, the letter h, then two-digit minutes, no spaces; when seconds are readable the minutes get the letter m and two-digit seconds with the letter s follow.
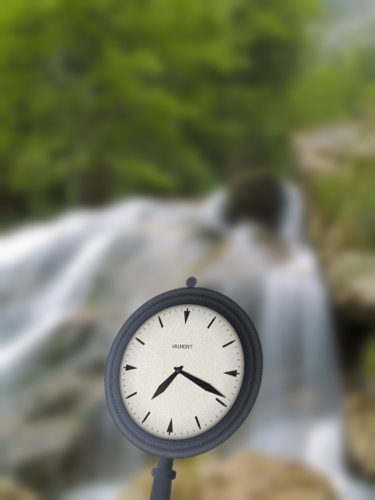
7h19
